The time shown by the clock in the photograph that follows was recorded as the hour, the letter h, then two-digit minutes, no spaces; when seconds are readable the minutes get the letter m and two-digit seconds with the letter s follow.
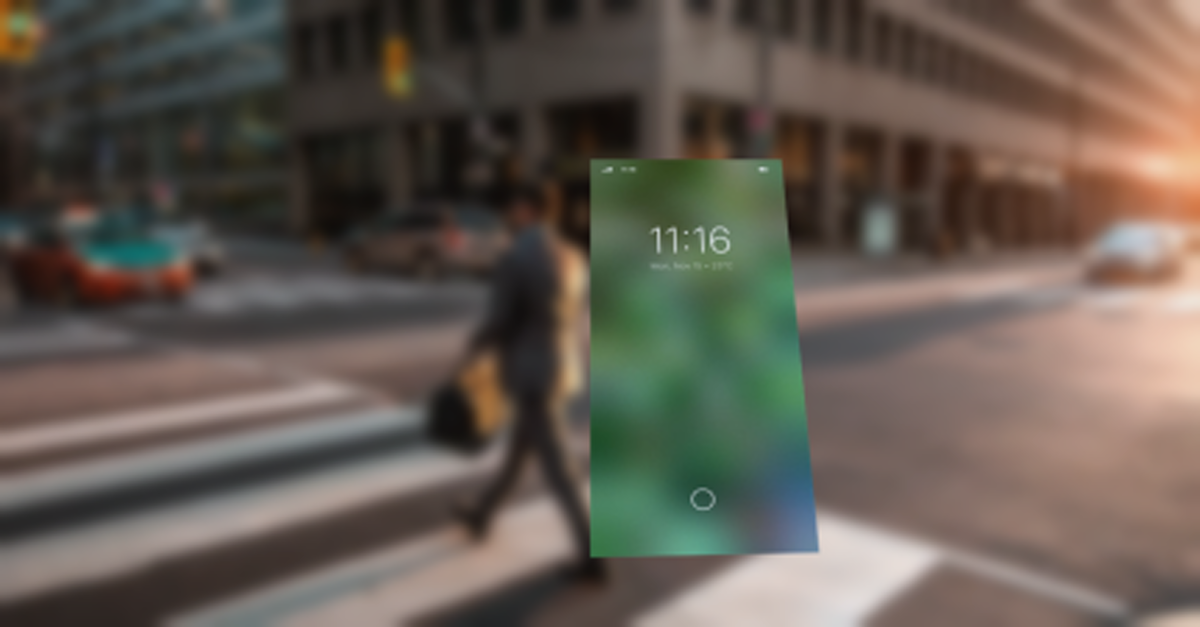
11h16
